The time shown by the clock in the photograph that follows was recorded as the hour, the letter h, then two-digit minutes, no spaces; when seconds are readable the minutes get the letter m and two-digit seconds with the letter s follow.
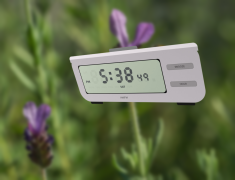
5h38m49s
